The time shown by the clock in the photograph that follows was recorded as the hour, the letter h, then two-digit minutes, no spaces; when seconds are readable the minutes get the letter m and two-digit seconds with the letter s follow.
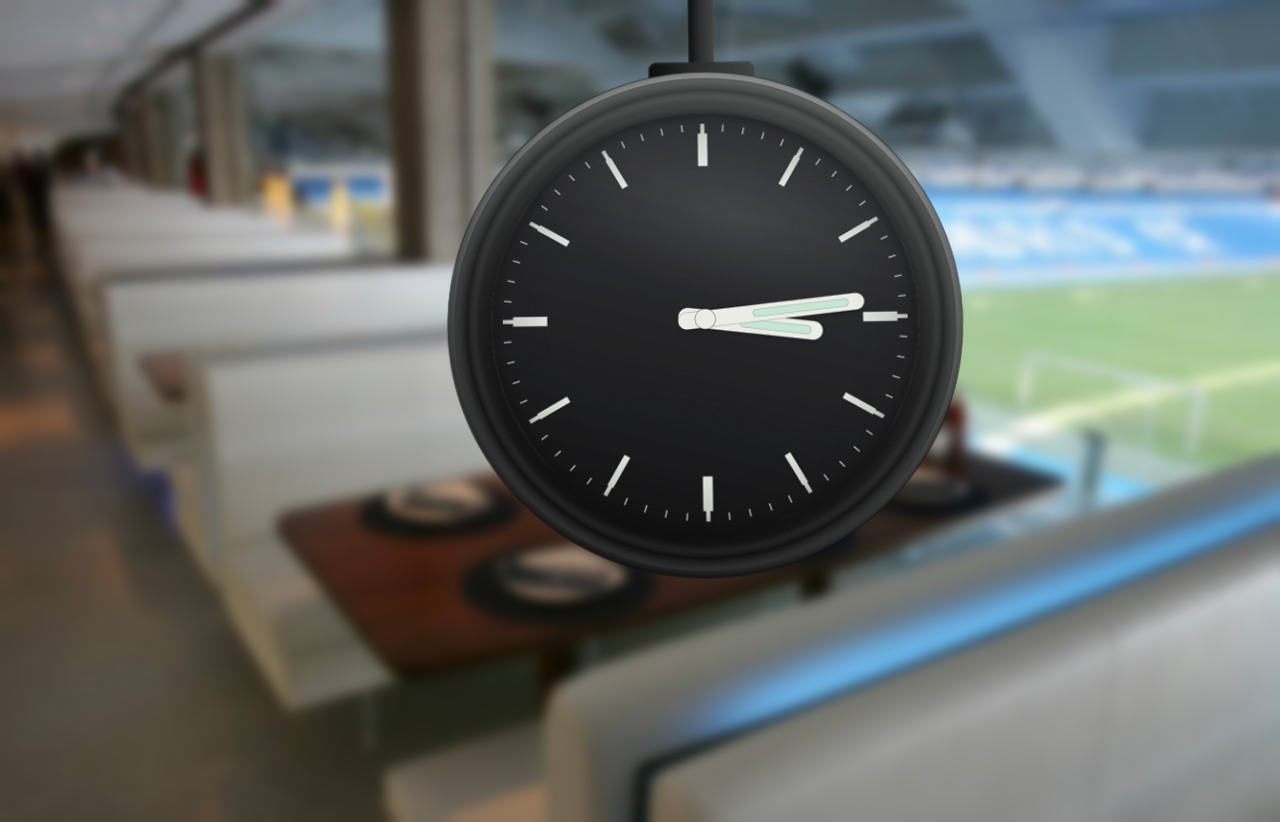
3h14
